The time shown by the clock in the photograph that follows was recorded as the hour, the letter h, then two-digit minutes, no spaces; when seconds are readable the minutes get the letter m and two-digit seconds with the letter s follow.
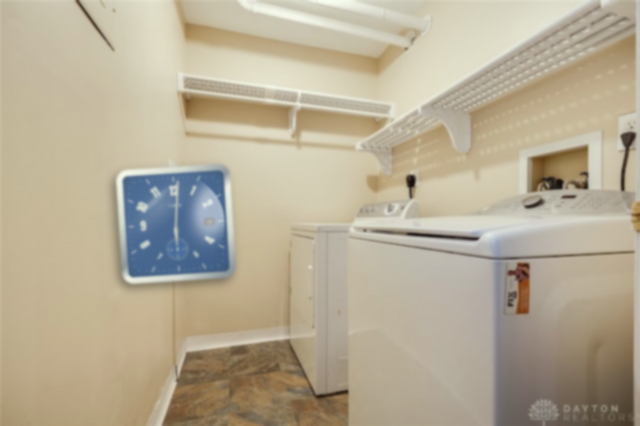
6h01
